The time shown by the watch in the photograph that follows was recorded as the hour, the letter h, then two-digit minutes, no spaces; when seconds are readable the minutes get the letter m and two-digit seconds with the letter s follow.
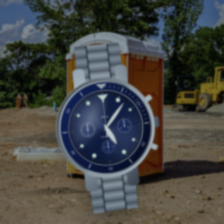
5h07
